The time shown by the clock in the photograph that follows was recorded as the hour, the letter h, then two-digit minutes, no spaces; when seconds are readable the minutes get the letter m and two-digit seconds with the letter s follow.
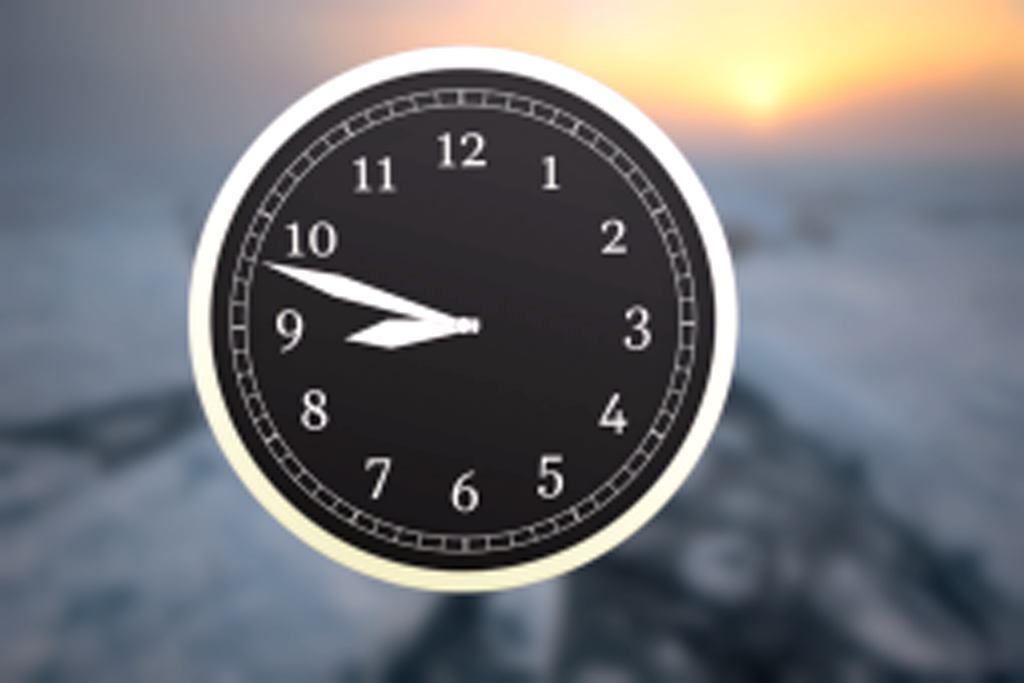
8h48
